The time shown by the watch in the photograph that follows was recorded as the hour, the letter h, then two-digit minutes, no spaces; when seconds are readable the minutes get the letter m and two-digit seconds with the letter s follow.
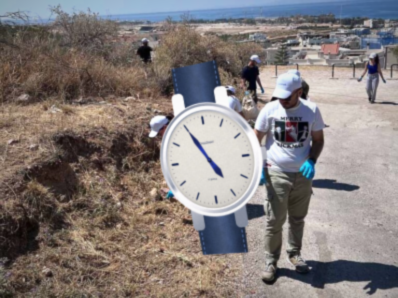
4h55
